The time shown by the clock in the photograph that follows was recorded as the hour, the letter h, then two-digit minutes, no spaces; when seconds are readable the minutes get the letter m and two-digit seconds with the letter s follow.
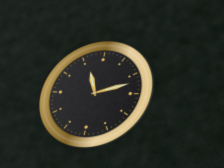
11h12
